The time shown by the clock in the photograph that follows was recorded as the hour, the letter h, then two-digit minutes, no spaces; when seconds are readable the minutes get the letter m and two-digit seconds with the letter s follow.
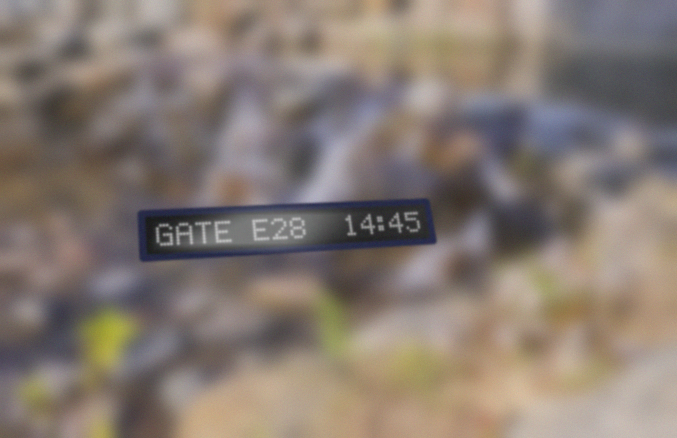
14h45
